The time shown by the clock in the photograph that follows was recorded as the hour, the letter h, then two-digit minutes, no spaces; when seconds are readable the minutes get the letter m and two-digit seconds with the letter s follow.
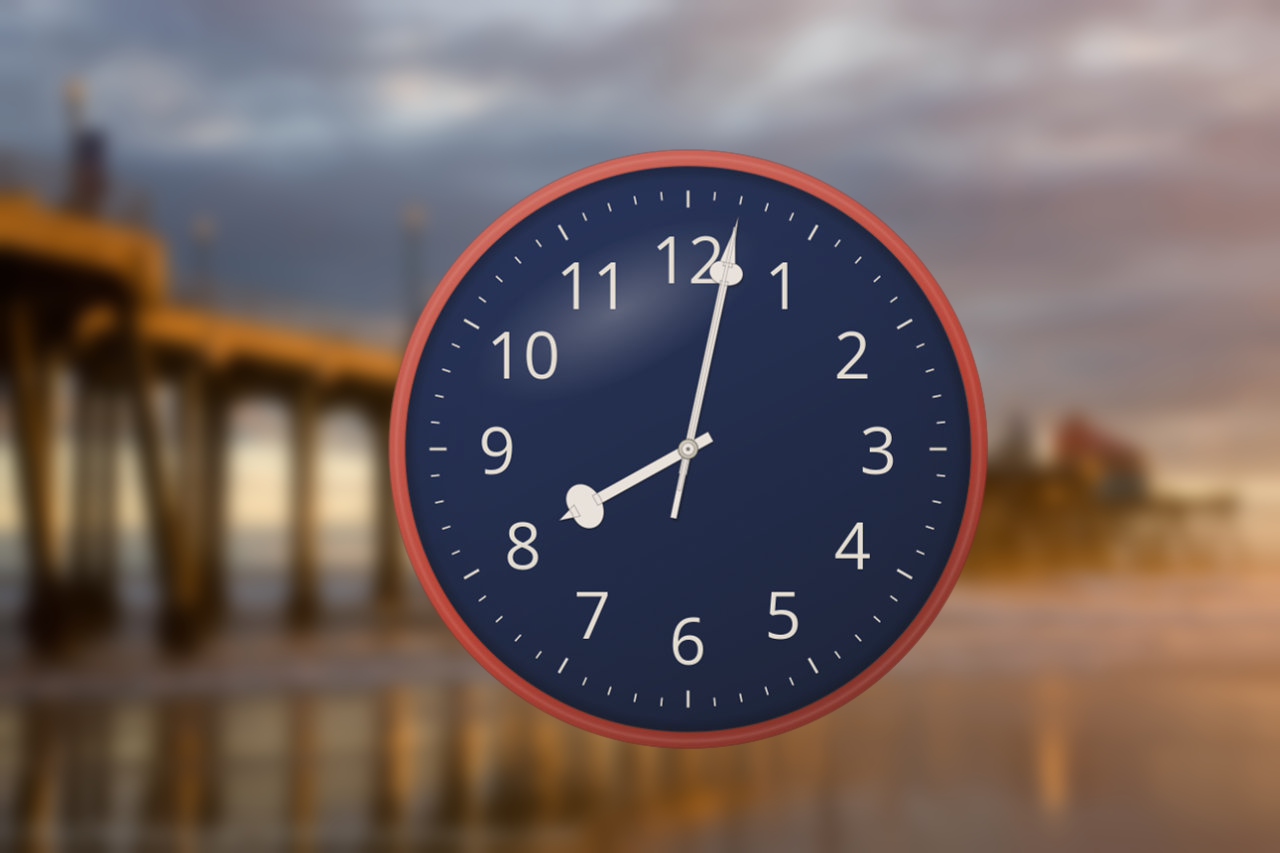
8h02m02s
